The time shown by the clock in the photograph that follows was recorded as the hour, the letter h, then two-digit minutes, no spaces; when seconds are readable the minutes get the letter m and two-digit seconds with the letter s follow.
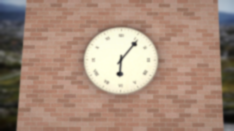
6h06
